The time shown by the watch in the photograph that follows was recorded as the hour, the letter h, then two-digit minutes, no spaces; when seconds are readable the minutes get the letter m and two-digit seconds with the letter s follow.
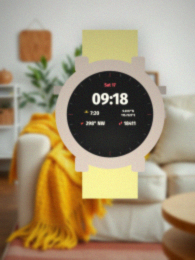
9h18
